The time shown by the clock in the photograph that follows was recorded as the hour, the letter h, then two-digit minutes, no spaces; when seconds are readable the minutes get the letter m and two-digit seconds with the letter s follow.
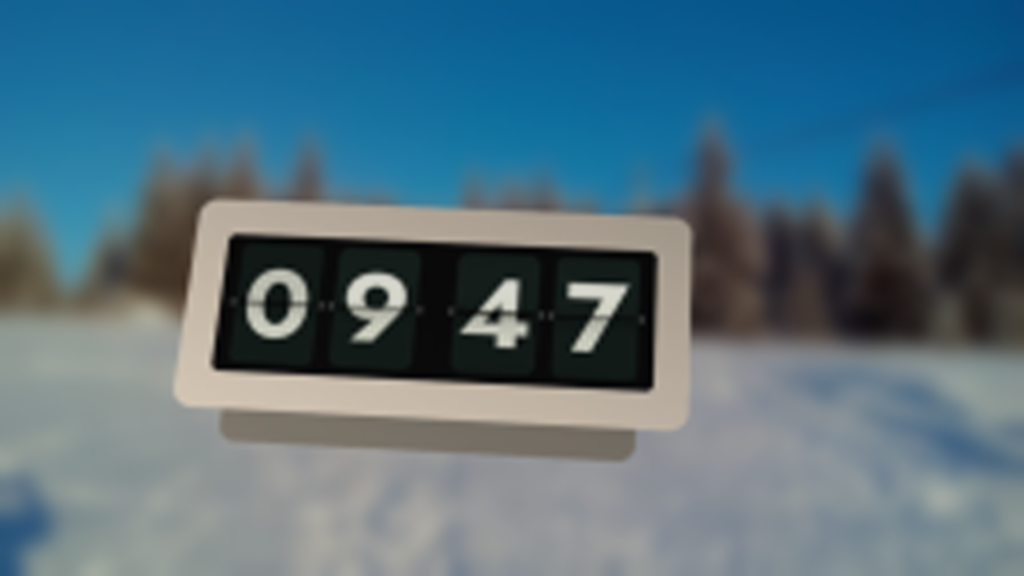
9h47
